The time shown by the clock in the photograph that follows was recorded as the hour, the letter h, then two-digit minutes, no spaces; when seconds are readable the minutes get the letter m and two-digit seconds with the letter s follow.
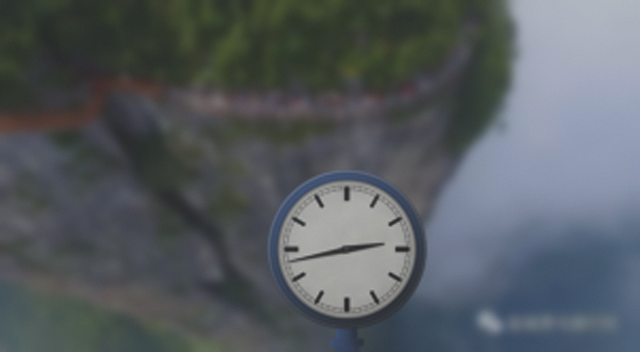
2h43
